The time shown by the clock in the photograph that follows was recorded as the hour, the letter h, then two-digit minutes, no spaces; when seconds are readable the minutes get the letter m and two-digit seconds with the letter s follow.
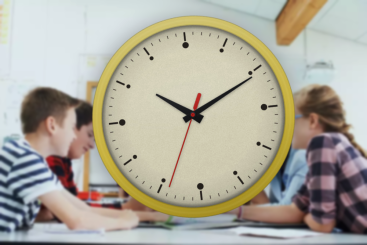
10h10m34s
